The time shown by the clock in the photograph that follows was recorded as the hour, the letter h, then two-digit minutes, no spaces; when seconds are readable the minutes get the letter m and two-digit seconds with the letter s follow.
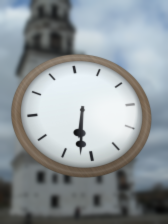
6h32
